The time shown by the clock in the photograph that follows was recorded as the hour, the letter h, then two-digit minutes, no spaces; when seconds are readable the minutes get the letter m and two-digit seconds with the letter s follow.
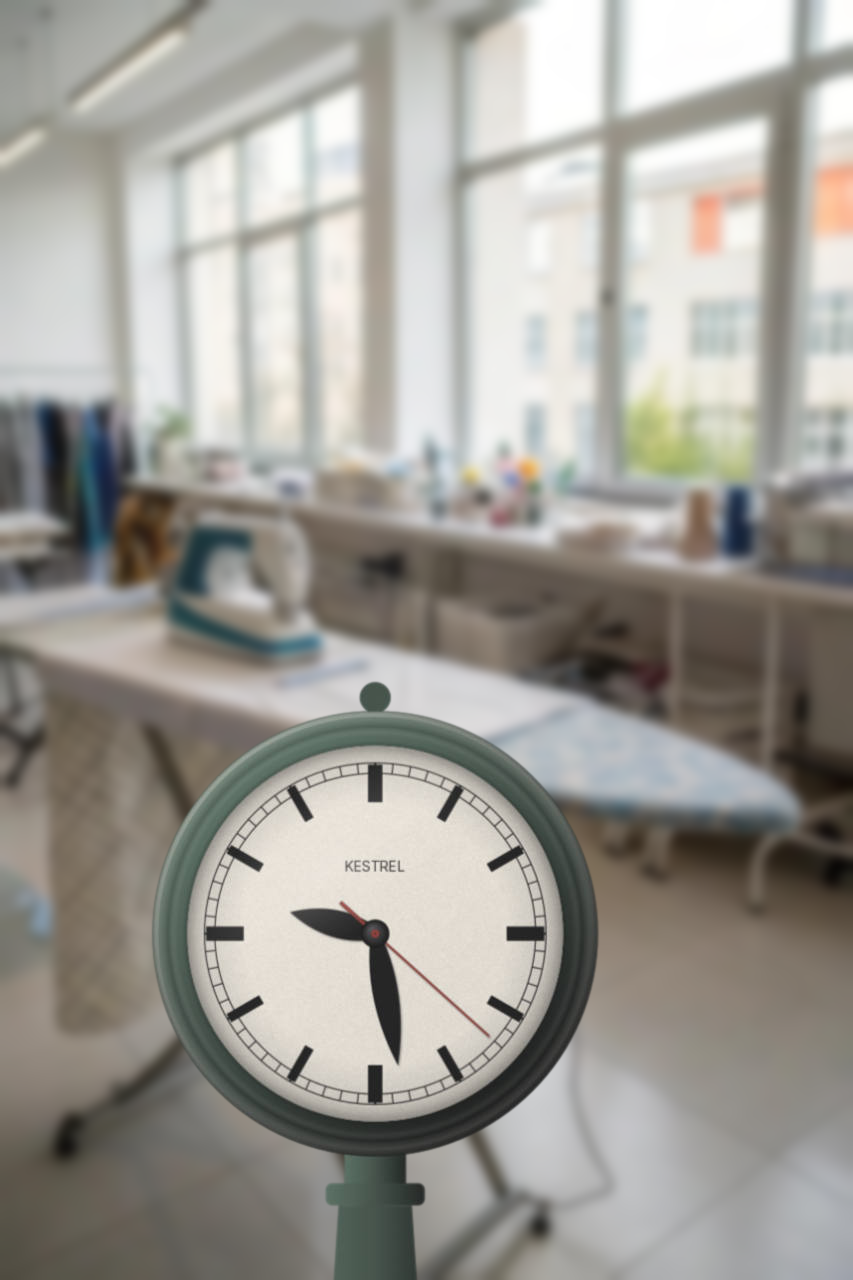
9h28m22s
